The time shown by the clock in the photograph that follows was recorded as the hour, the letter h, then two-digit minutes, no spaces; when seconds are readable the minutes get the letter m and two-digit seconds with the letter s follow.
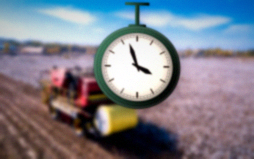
3h57
